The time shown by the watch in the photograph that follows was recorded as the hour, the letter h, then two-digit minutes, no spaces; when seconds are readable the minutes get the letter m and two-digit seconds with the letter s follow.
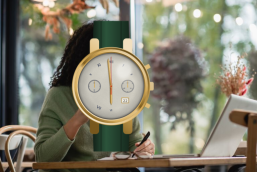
5h59
